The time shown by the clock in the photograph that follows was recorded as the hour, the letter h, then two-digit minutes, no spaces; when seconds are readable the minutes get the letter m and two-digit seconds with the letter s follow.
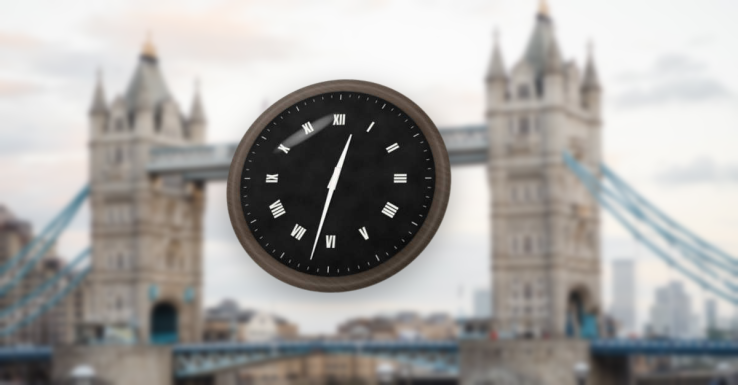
12h32
